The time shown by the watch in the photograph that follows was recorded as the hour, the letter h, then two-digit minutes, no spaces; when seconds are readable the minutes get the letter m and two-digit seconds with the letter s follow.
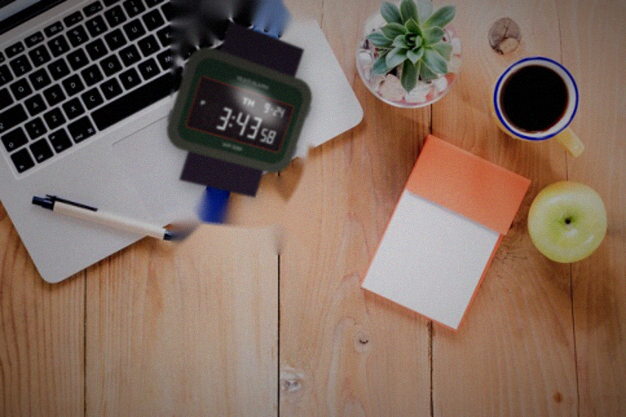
3h43m58s
